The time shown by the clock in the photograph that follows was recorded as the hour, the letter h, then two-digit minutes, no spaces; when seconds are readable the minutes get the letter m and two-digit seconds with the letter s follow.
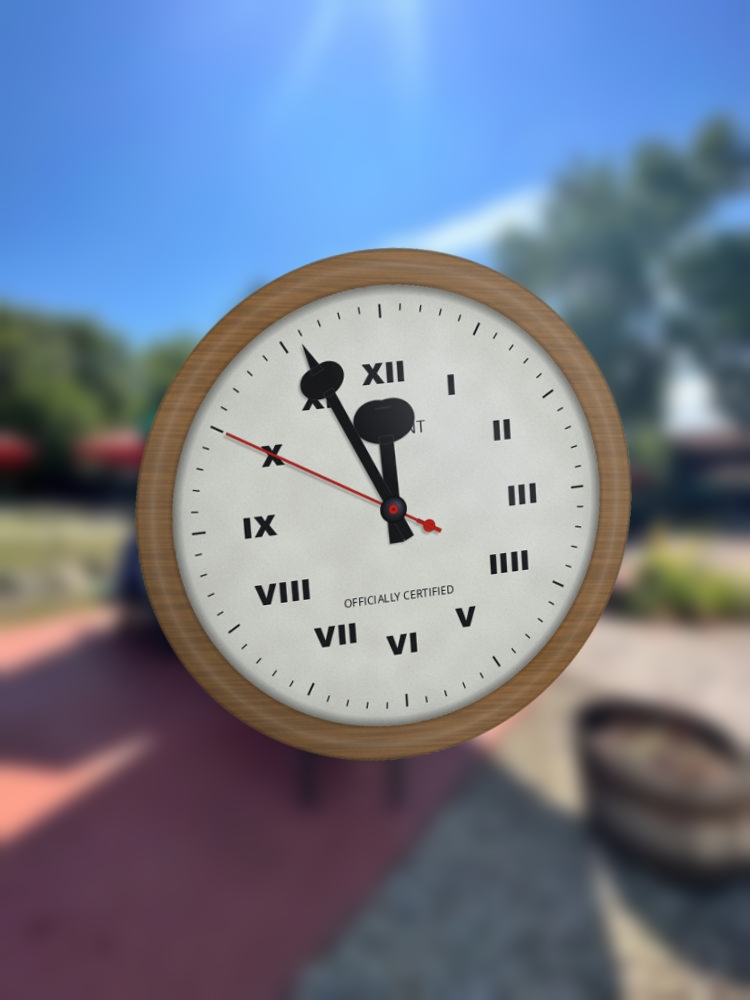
11h55m50s
